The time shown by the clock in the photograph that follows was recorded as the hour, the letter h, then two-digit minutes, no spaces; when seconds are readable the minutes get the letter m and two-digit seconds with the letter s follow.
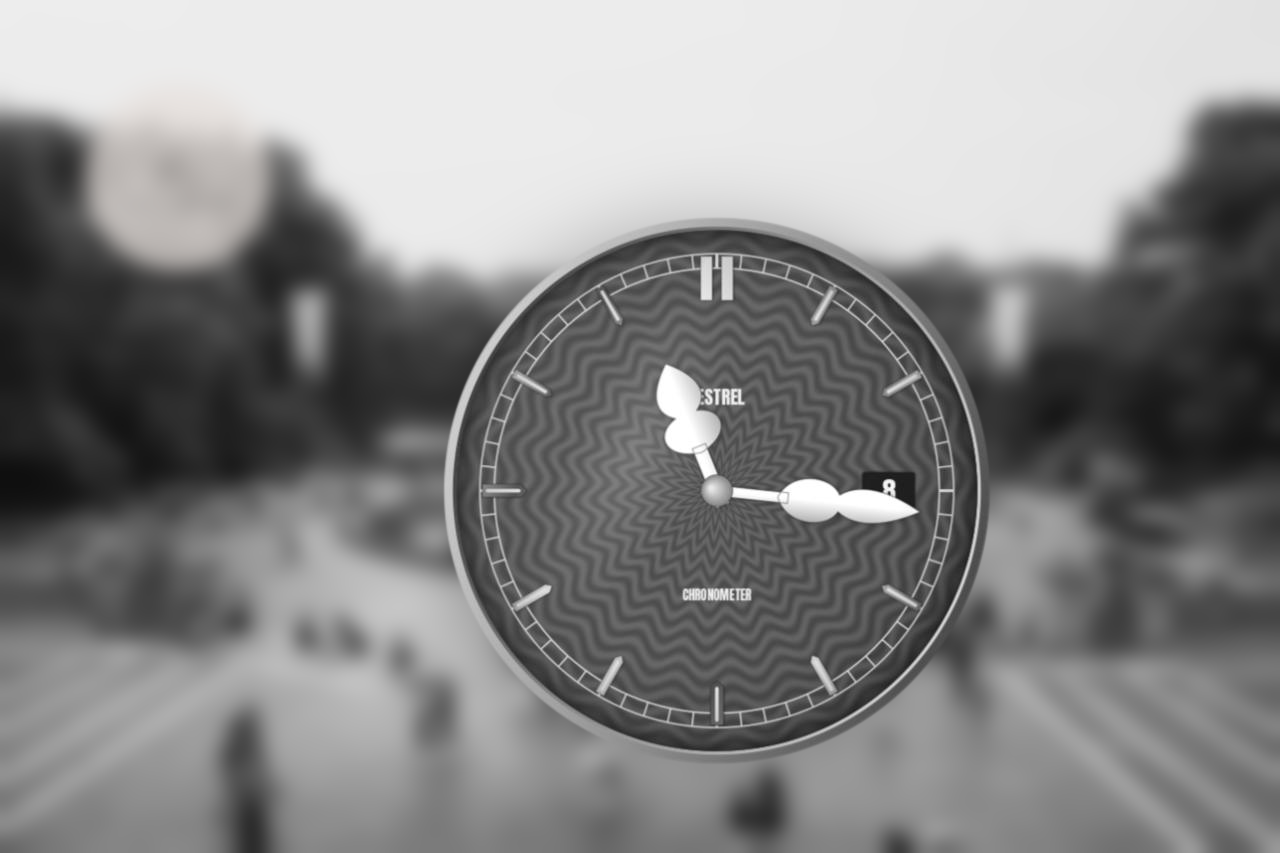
11h16
